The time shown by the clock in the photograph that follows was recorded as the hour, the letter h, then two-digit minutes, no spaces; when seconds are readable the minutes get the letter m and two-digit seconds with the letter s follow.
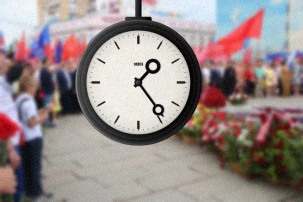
1h24
